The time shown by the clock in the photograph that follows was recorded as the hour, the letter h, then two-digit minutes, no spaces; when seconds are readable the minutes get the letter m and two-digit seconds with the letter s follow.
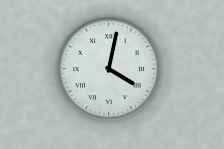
4h02
